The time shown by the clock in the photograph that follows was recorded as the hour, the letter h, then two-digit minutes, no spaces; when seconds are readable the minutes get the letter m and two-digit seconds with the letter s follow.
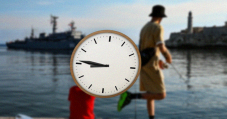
8h46
